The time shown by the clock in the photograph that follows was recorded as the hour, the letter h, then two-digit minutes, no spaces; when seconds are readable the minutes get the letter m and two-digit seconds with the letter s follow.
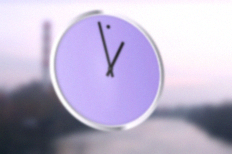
12h58
